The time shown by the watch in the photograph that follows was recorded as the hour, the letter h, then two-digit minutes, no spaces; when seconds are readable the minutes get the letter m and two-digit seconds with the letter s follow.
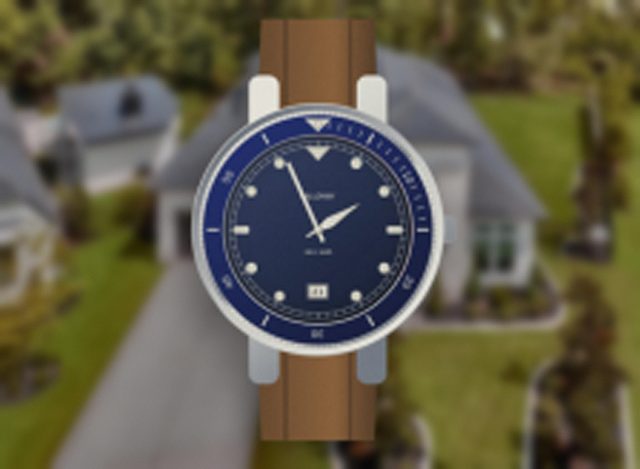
1h56
